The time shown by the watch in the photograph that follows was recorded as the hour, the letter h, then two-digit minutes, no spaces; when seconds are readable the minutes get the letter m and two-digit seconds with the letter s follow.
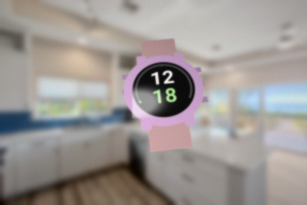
12h18
